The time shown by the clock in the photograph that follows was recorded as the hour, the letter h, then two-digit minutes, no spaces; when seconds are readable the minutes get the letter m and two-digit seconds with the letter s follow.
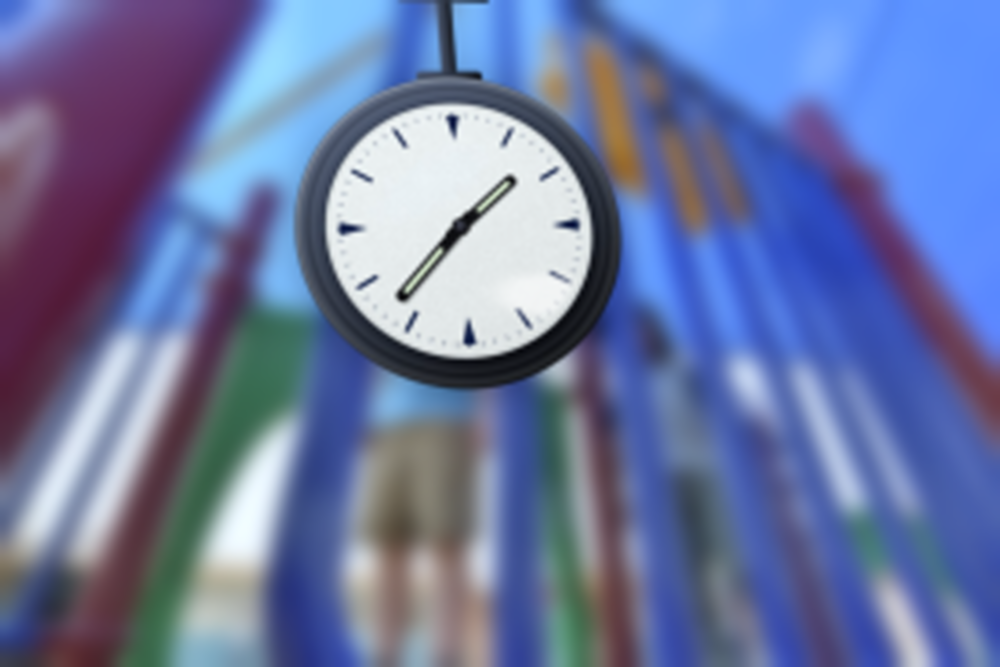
1h37
